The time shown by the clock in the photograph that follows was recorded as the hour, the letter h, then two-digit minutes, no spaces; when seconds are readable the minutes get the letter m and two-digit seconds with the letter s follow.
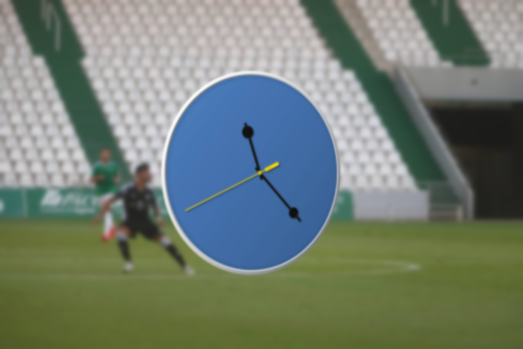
11h22m41s
